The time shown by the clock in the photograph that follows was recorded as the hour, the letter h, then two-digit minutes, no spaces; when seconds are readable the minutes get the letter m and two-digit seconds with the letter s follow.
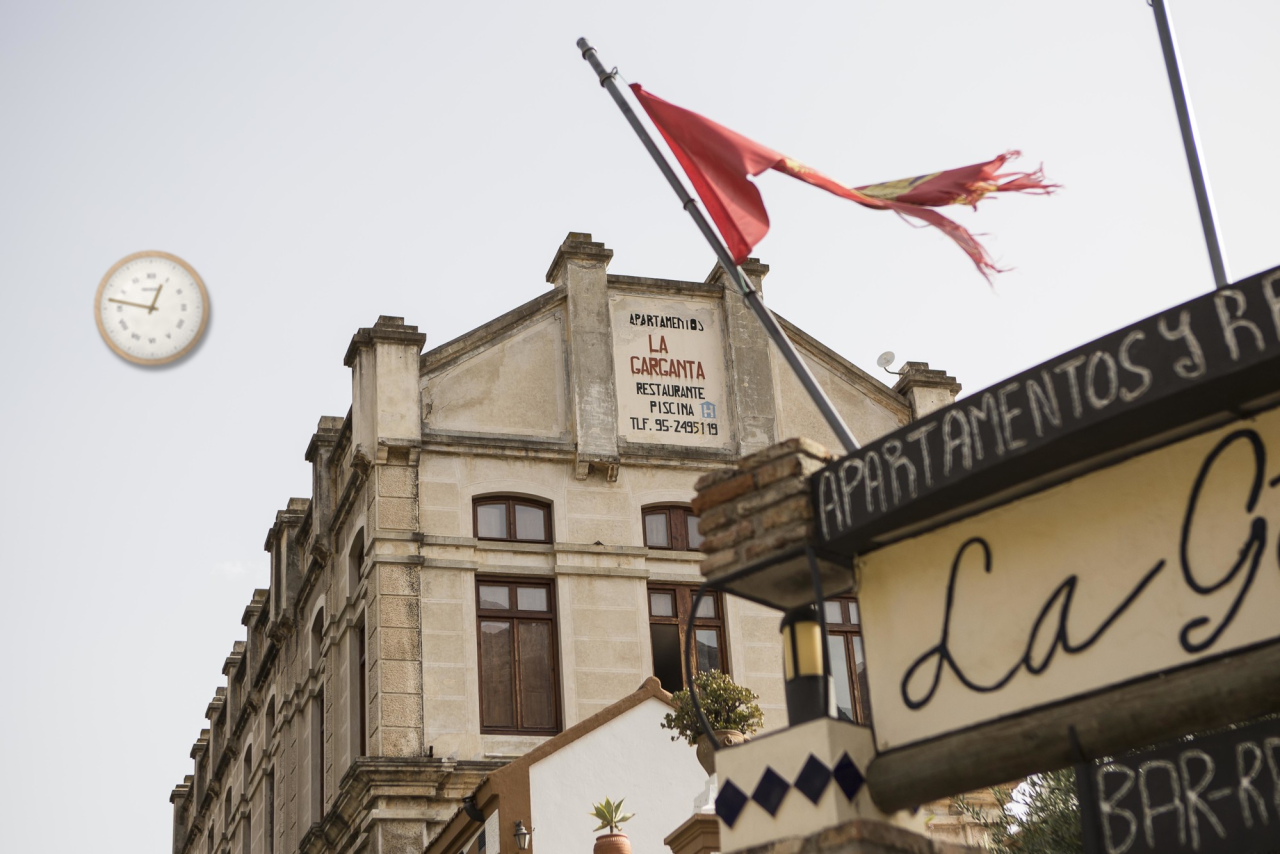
12h47
